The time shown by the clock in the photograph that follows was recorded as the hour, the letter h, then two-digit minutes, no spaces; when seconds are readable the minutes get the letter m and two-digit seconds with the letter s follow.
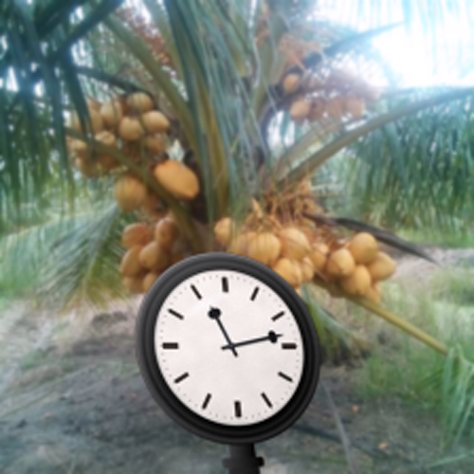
11h13
